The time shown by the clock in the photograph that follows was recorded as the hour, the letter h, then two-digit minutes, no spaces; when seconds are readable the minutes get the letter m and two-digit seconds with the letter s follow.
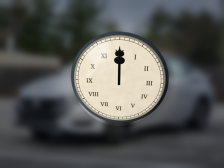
12h00
